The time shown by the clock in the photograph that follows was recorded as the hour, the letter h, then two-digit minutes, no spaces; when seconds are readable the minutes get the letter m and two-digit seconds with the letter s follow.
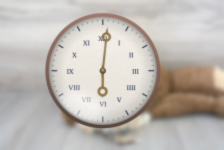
6h01
